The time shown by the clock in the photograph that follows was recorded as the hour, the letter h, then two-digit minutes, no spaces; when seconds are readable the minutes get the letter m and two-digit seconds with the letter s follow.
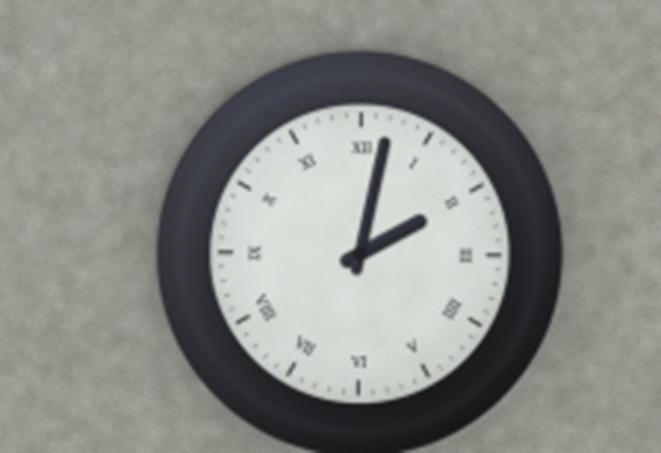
2h02
